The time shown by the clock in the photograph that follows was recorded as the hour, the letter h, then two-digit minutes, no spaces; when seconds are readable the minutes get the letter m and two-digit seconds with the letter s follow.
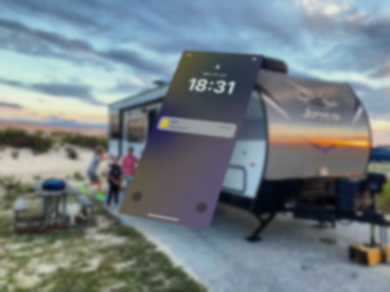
18h31
